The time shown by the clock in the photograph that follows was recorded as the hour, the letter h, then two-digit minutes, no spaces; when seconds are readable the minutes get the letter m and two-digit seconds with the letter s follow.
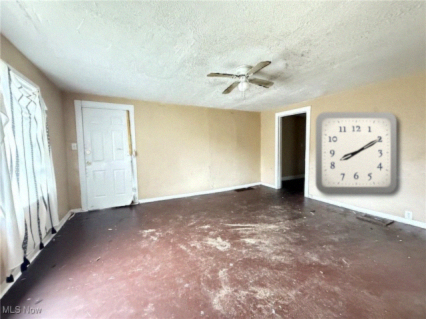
8h10
